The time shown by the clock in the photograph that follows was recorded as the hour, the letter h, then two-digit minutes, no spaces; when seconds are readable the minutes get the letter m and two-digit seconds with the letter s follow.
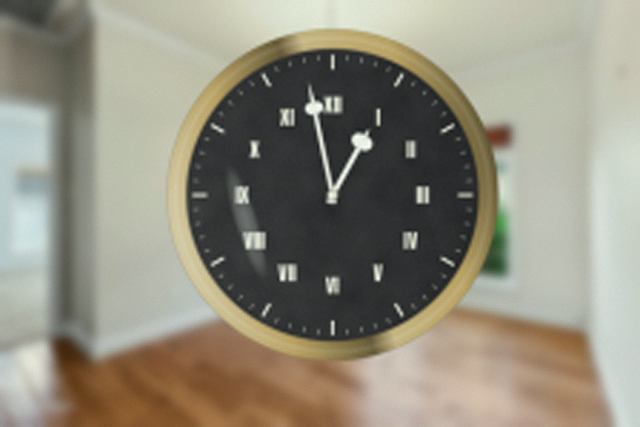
12h58
